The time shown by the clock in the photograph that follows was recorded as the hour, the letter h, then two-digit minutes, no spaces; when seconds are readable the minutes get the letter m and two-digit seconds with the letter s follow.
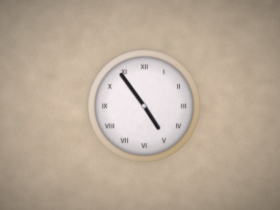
4h54
